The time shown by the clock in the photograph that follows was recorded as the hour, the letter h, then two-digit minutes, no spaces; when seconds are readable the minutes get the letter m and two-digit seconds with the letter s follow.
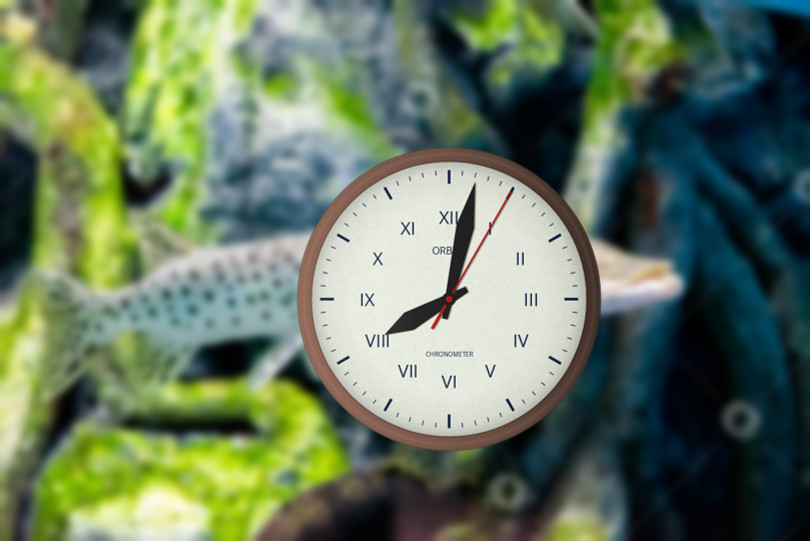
8h02m05s
